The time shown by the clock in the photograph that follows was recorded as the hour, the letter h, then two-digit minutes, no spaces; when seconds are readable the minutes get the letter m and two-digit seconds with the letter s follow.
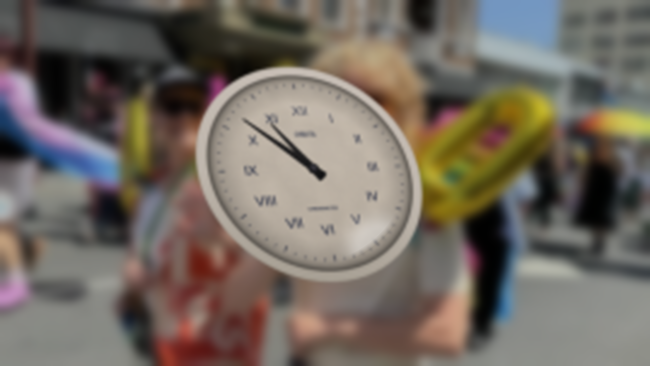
10h52
